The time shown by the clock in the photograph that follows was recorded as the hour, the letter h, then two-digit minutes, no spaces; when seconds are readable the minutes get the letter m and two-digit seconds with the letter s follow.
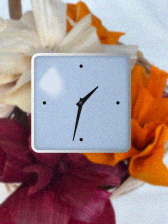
1h32
